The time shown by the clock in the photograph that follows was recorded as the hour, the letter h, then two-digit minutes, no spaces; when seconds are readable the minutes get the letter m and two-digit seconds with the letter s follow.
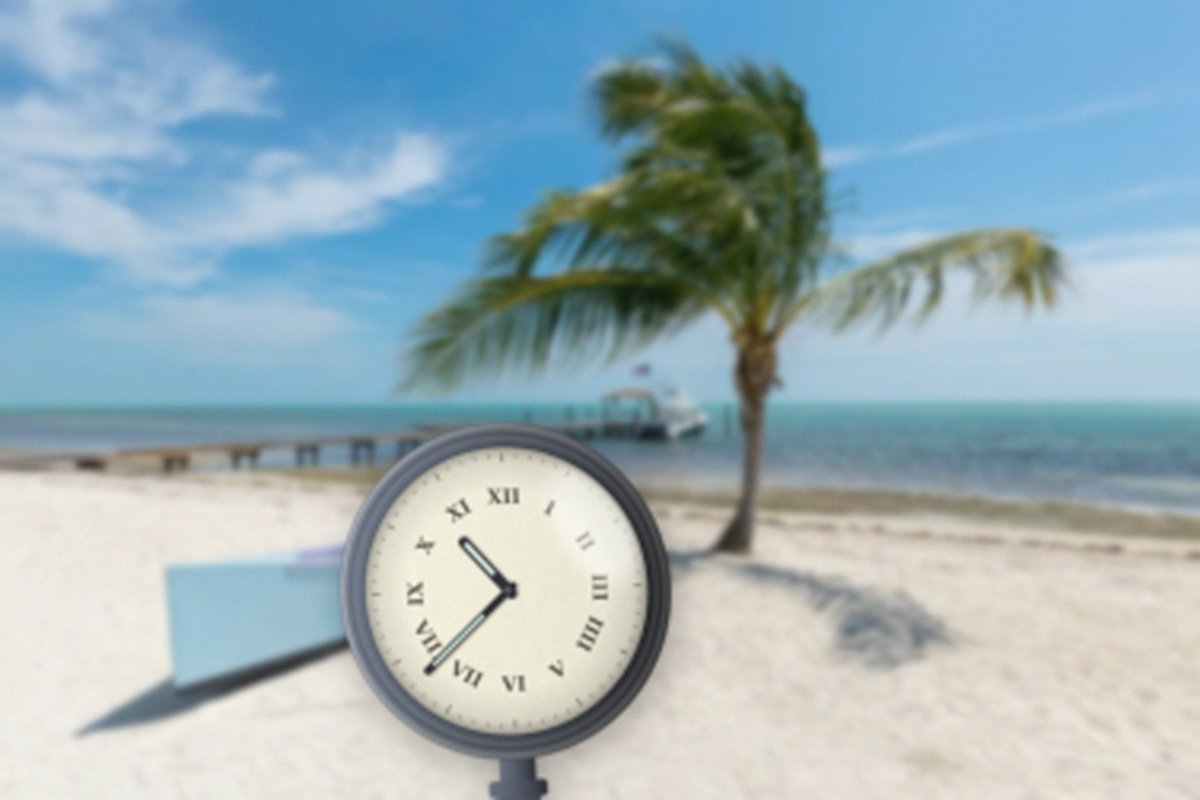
10h38
